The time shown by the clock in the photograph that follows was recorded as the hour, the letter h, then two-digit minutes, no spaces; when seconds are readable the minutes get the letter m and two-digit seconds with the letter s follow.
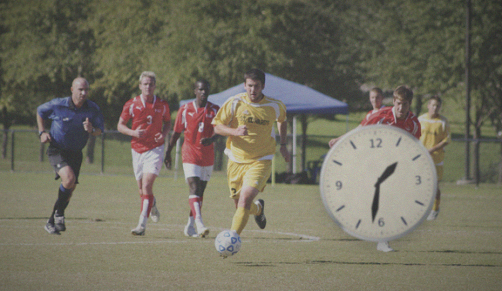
1h32
